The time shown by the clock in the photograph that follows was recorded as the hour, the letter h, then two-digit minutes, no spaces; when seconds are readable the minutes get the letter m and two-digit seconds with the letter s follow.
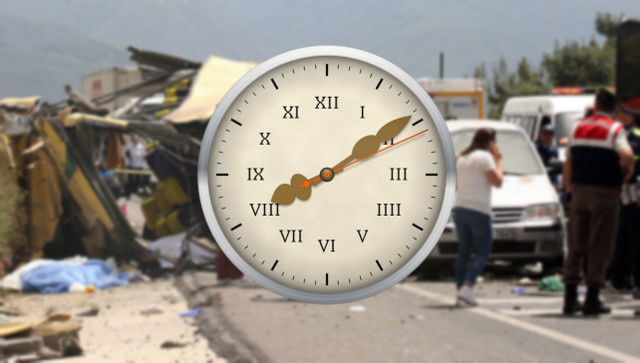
8h09m11s
